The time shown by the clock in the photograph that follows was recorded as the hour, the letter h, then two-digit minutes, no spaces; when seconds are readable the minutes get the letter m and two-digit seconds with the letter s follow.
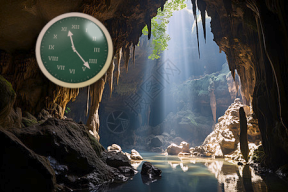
11h23
